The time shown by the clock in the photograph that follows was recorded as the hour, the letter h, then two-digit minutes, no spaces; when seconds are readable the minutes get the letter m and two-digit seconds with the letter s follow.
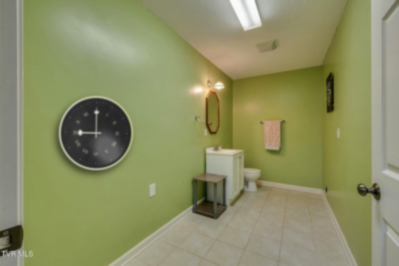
9h00
